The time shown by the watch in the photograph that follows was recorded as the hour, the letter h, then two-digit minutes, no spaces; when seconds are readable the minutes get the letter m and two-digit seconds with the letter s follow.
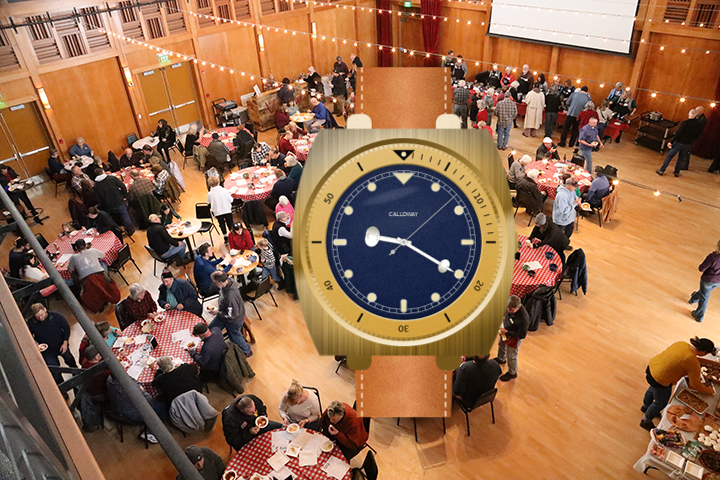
9h20m08s
